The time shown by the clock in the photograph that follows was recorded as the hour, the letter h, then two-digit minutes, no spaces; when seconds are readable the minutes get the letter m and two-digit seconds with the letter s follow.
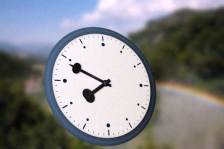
7h49
